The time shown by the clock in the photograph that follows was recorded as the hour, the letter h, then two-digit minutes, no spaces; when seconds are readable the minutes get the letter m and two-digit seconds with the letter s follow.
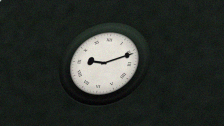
9h11
